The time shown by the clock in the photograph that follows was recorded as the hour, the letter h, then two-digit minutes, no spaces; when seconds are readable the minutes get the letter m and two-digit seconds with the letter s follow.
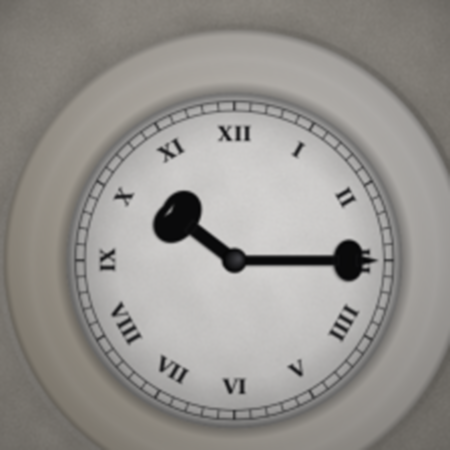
10h15
